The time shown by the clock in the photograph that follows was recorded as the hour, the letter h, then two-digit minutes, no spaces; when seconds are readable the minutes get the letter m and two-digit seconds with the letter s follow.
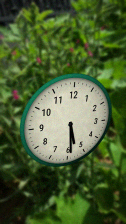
5h29
